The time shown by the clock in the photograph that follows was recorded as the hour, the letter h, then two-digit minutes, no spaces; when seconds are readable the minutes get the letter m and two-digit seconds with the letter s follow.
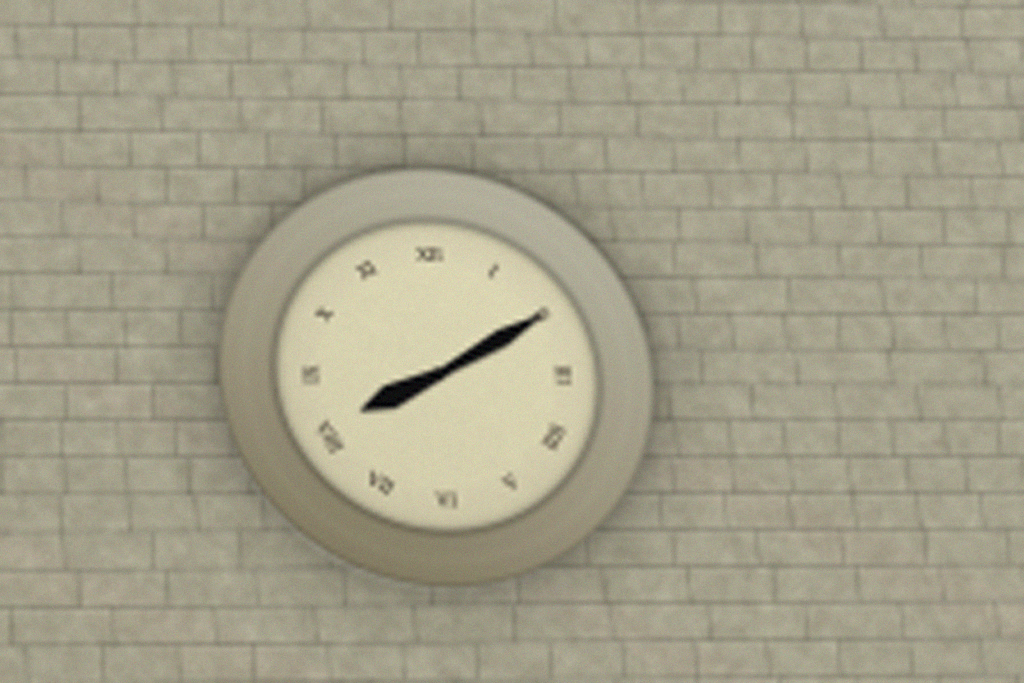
8h10
